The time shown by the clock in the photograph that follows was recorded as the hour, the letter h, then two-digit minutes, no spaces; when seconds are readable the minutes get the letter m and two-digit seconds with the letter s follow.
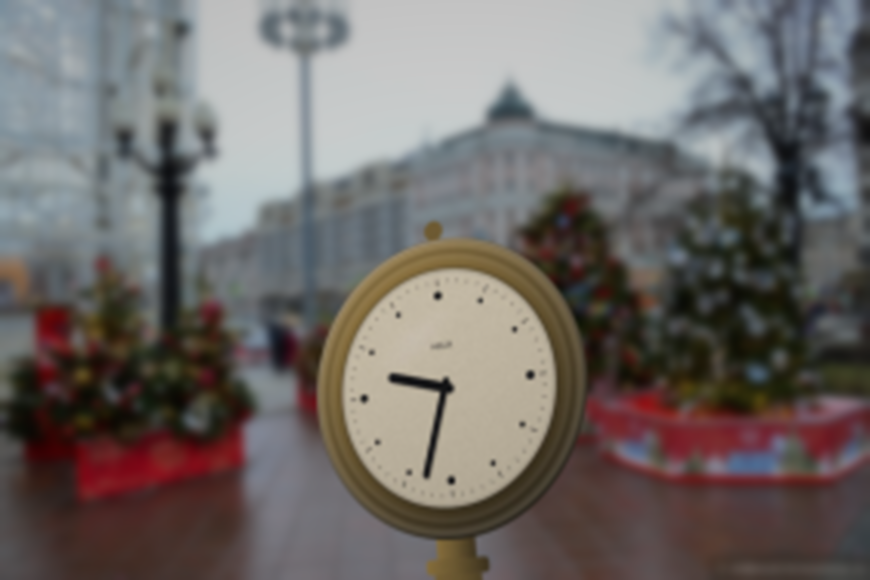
9h33
